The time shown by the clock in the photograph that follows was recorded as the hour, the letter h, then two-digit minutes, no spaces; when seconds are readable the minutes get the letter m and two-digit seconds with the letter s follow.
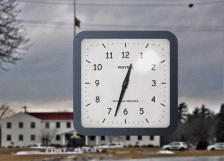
12h33
